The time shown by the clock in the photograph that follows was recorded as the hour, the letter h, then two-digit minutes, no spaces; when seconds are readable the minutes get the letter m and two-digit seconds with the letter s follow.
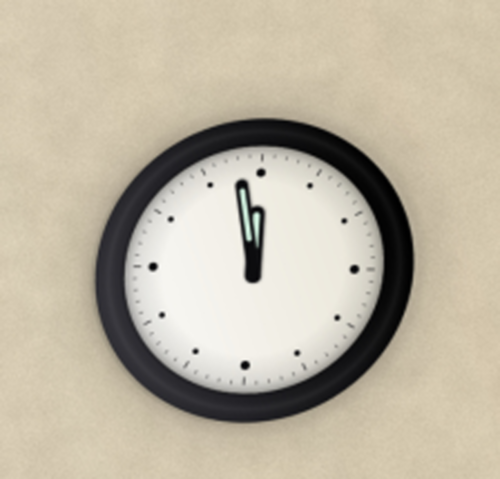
11h58
